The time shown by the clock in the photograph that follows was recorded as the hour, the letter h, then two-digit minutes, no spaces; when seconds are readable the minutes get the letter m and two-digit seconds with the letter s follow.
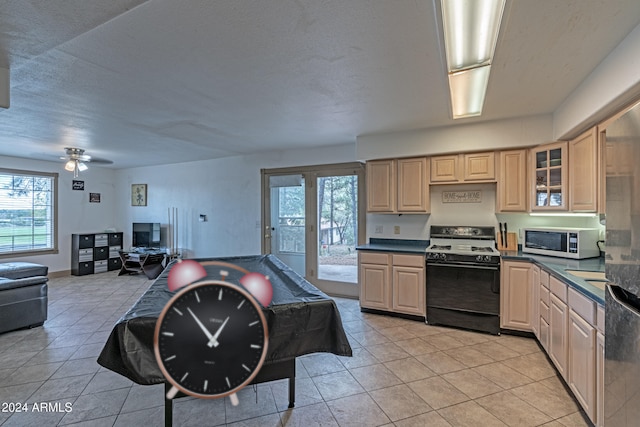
12h52
